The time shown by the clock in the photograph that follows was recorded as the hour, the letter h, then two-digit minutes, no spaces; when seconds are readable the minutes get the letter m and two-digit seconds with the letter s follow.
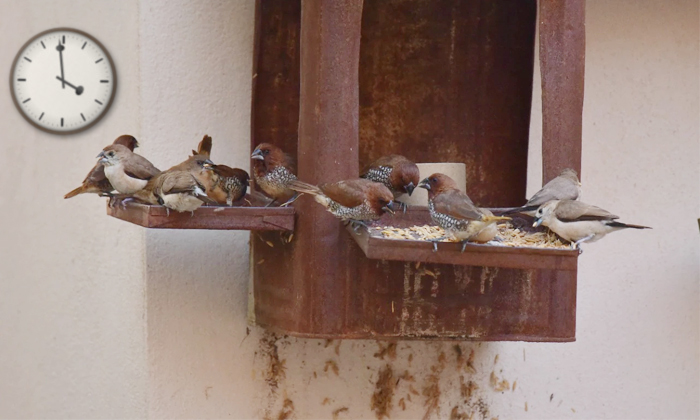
3h59
